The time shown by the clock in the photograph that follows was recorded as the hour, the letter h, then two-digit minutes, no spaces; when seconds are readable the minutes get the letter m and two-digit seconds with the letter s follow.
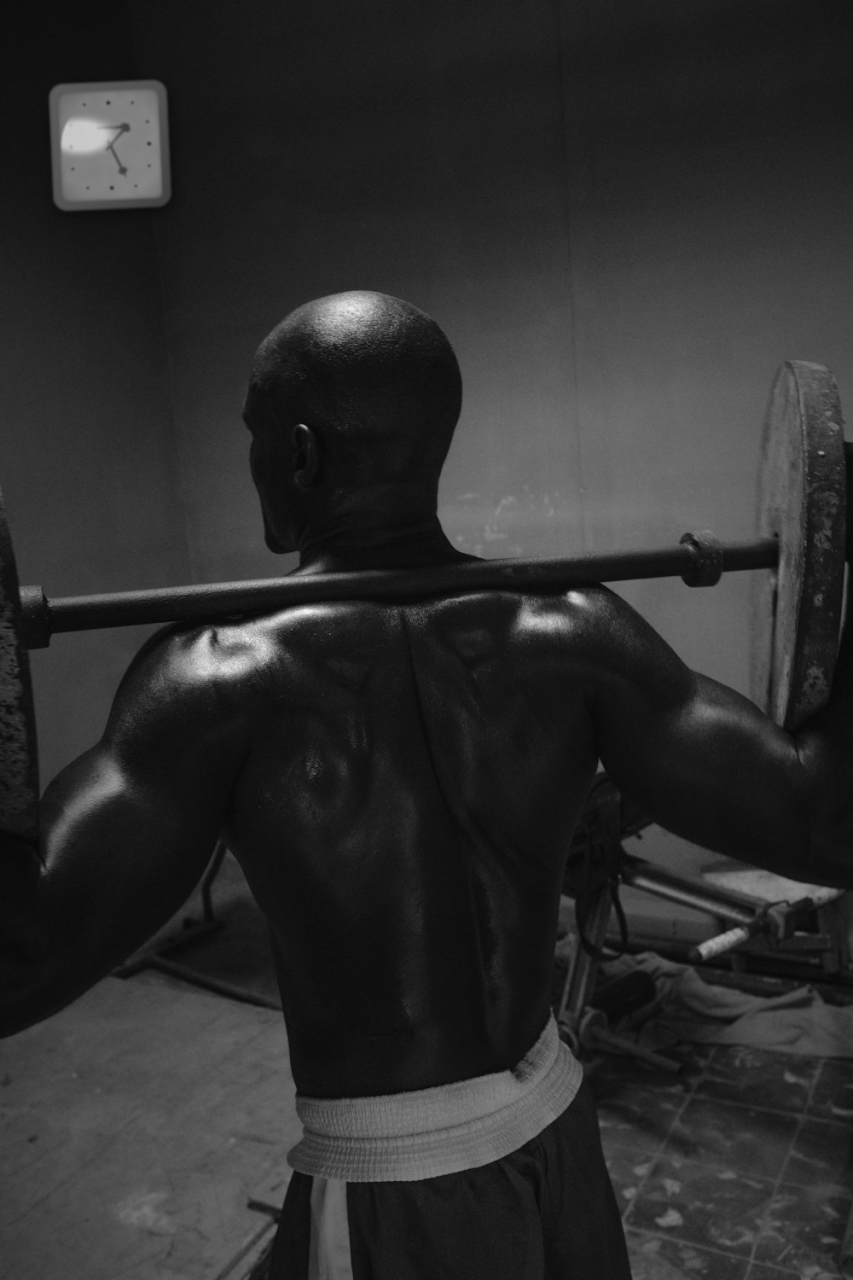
1h26
